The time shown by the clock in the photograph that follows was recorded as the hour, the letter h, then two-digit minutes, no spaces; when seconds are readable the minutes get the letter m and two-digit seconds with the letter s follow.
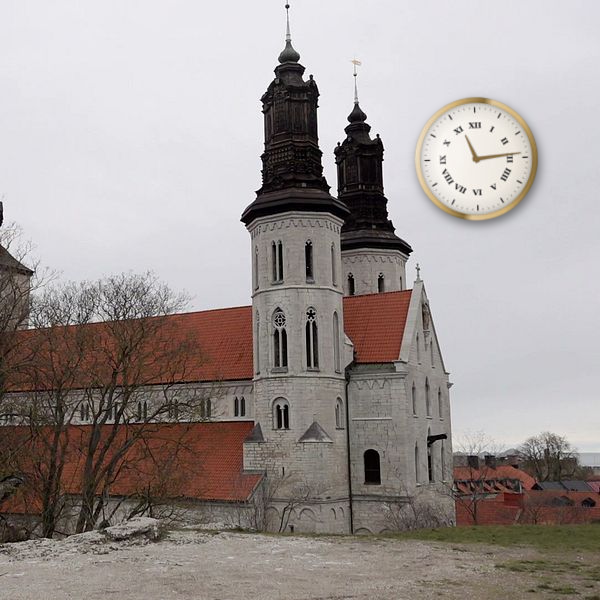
11h14
